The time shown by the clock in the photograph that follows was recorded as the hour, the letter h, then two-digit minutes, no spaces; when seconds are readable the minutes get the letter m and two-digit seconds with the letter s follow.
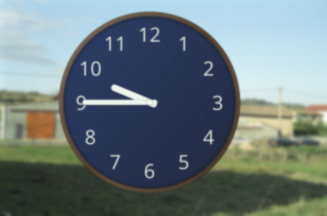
9h45
